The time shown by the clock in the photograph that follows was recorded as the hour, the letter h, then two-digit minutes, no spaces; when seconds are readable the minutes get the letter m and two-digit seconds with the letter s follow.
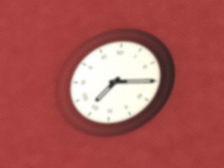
7h15
